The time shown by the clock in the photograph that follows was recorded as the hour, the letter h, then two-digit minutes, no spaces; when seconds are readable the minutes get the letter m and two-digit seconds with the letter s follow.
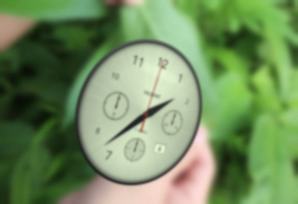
1h37
